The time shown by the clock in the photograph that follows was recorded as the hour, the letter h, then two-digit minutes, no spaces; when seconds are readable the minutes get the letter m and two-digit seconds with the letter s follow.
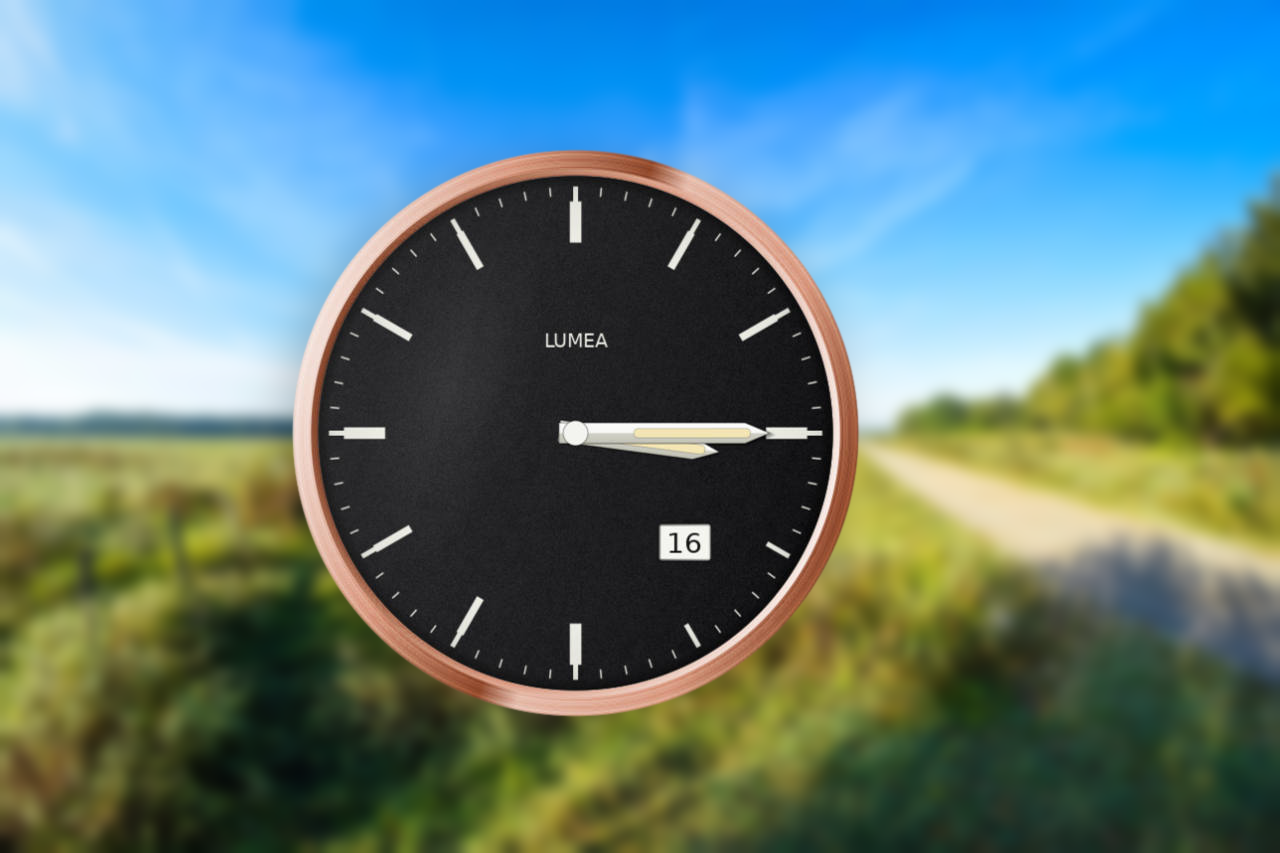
3h15
